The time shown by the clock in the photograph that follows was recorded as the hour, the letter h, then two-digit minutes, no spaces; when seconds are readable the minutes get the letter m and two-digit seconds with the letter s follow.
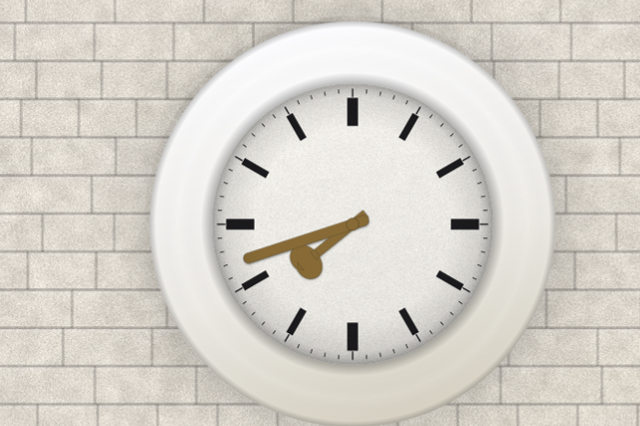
7h42
